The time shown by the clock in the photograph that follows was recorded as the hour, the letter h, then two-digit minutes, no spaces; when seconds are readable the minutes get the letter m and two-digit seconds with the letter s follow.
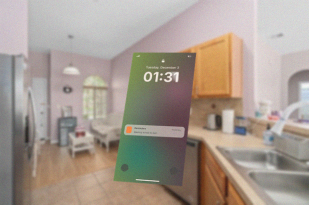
1h31
